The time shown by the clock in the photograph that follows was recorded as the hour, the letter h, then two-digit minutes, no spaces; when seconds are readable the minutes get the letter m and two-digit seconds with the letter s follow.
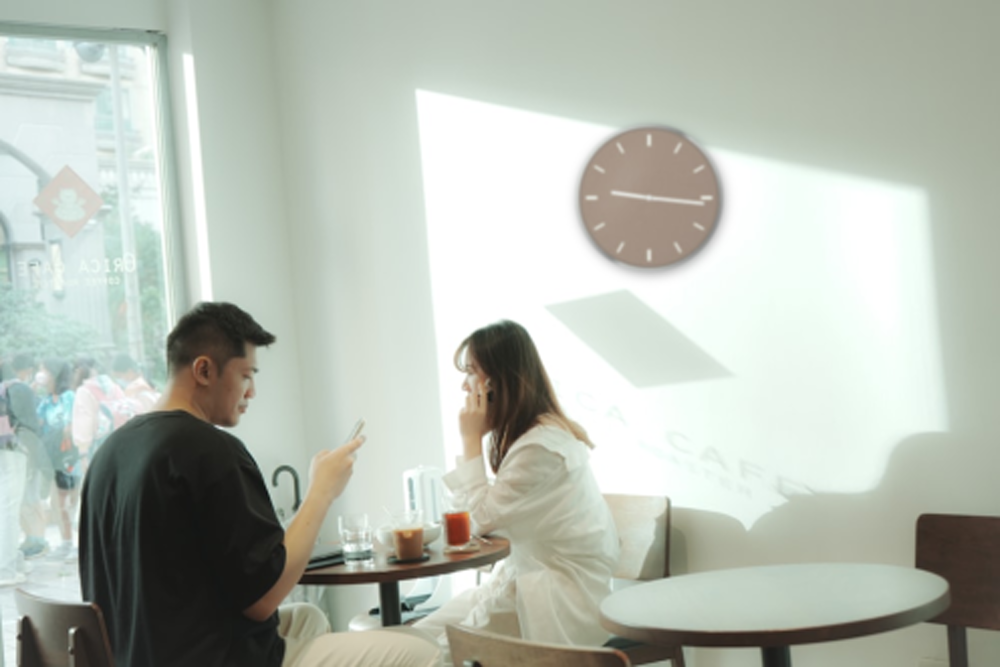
9h16
